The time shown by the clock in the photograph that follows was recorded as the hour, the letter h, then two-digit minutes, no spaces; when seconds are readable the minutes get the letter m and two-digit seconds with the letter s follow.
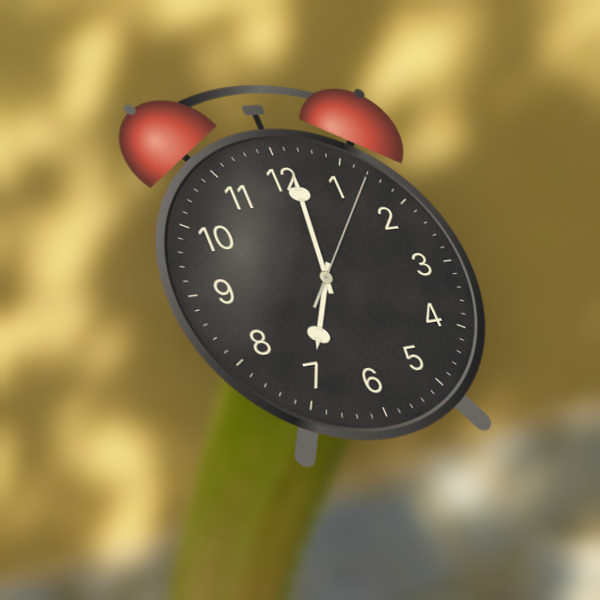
7h01m07s
